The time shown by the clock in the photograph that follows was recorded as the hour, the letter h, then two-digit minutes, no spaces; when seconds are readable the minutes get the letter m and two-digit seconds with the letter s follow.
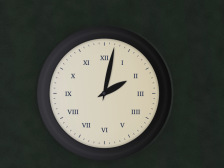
2h02
